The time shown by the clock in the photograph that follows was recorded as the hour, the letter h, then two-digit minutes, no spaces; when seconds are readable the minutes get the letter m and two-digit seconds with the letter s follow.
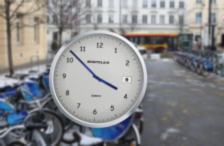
3h52
